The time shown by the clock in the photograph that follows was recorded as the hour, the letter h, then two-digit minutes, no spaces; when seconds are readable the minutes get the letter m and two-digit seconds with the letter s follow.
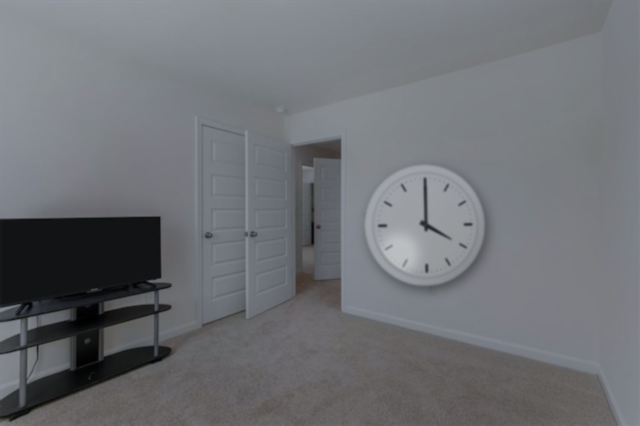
4h00
